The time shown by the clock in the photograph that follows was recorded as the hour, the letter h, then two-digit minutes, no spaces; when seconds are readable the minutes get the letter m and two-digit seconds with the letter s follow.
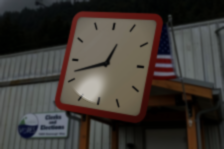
12h42
